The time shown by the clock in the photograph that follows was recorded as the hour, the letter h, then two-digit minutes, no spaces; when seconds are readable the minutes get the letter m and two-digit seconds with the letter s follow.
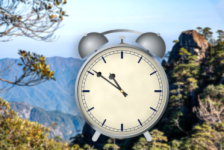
10h51
